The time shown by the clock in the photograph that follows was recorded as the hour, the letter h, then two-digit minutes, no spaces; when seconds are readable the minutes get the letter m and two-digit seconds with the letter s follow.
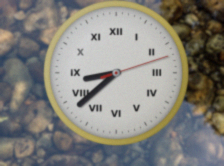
8h38m12s
